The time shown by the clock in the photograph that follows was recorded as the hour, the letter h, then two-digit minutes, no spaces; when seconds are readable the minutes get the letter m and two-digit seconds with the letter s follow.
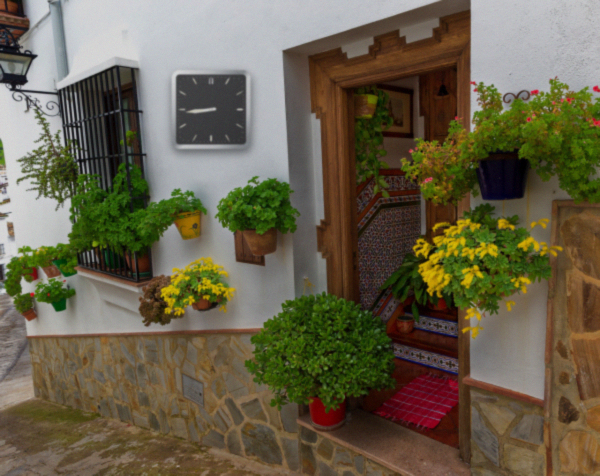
8h44
